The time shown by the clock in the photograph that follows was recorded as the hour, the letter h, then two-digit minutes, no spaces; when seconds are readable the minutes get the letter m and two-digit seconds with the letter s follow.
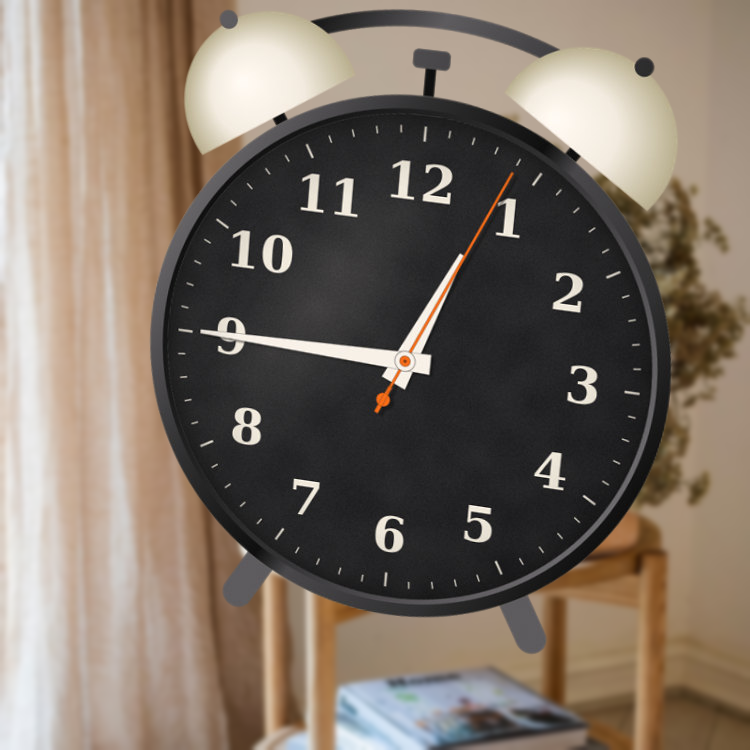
12h45m04s
